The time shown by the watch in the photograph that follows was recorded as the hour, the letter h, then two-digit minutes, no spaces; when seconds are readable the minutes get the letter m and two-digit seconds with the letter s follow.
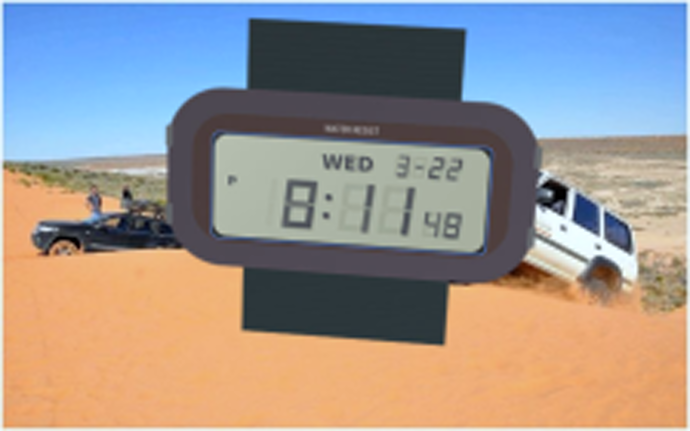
8h11m48s
